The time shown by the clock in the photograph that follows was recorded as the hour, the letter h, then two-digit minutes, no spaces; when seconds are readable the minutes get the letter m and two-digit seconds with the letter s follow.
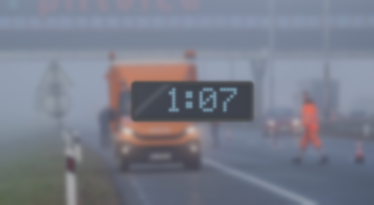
1h07
